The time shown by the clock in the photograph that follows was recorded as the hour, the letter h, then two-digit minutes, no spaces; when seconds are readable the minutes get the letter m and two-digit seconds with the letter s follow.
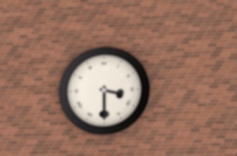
3h30
